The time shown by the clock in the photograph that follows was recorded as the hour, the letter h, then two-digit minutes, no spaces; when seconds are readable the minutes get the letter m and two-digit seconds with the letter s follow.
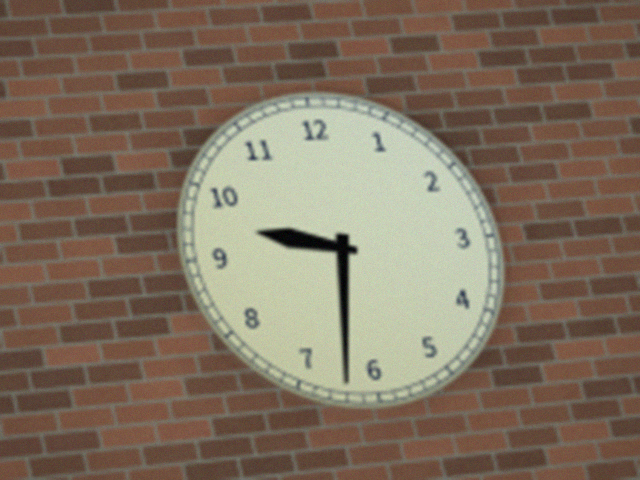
9h32
